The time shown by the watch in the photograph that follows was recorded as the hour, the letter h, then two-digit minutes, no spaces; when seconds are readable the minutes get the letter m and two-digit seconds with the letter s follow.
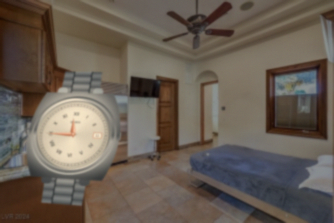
11h45
